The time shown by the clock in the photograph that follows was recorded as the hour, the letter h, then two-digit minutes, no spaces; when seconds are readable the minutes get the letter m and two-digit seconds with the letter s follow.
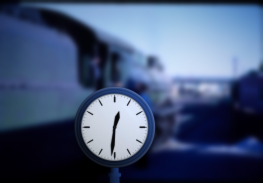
12h31
